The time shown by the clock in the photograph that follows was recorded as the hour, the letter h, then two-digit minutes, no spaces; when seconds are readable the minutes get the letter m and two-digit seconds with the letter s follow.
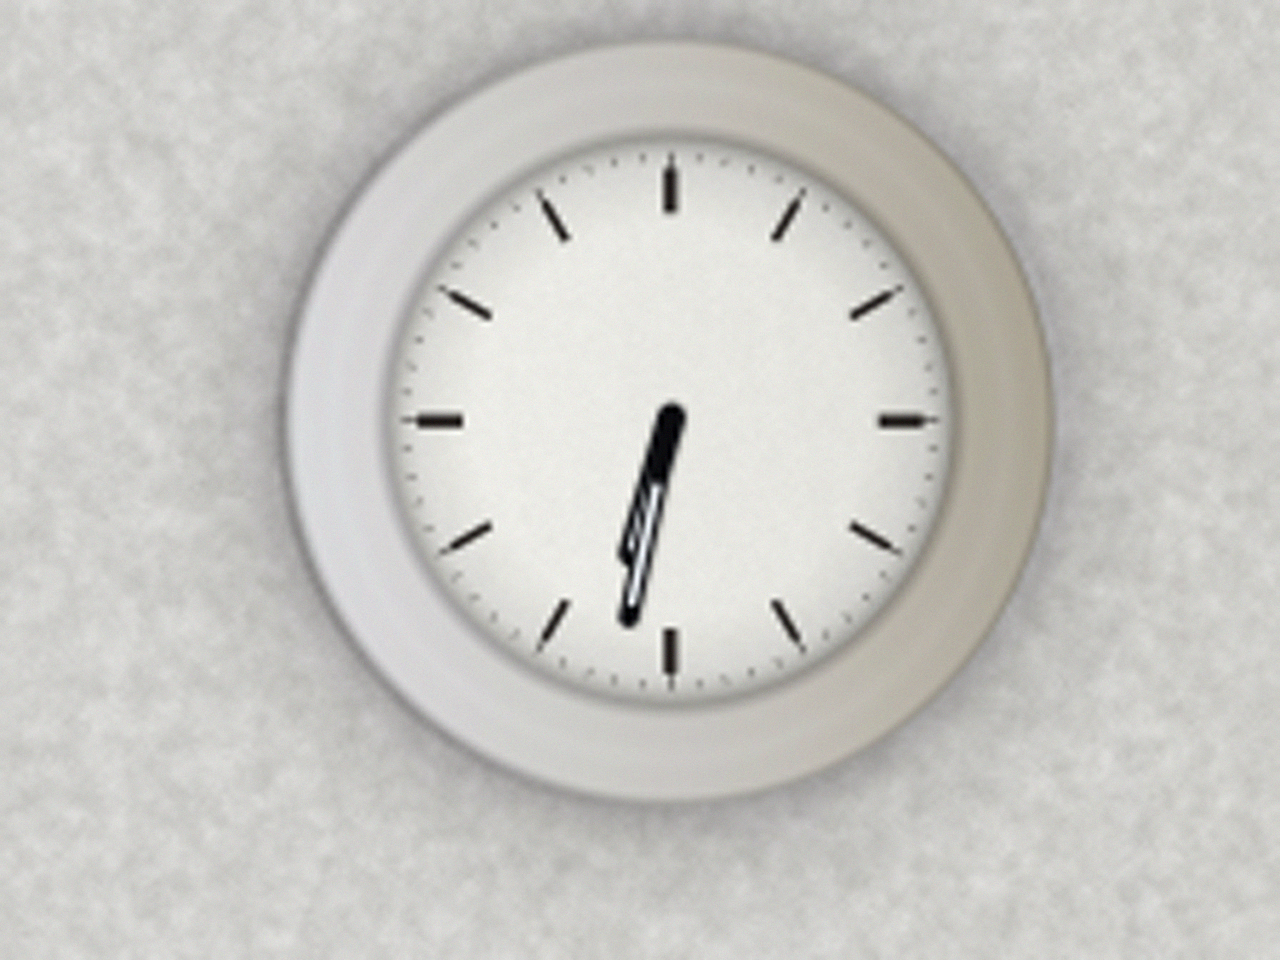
6h32
